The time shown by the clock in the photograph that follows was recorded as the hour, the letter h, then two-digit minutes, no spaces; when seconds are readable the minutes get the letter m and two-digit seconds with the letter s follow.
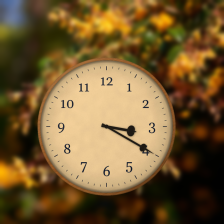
3h20
